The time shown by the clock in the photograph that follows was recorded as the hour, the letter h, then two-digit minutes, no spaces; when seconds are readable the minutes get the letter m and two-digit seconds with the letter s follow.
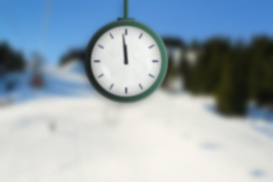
11h59
